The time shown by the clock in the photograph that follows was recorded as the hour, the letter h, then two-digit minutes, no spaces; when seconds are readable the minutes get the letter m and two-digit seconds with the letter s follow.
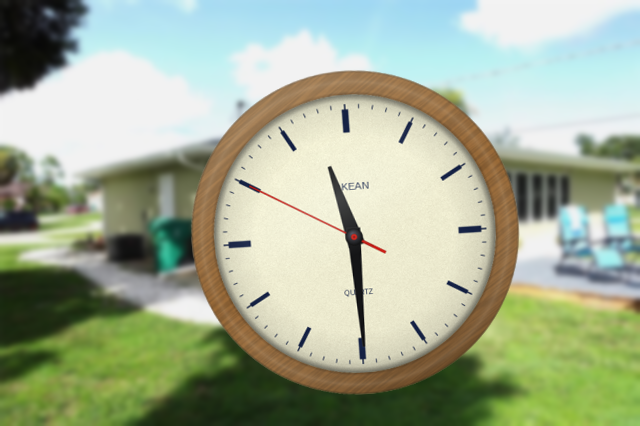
11h29m50s
